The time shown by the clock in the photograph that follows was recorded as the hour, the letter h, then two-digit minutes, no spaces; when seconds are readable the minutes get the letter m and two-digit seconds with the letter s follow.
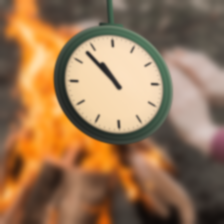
10h53
